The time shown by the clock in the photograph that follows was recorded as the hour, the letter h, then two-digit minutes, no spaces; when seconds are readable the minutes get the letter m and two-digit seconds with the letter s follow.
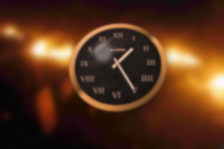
1h25
